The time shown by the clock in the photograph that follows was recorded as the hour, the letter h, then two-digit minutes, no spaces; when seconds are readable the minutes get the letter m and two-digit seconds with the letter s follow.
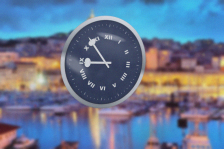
8h53
